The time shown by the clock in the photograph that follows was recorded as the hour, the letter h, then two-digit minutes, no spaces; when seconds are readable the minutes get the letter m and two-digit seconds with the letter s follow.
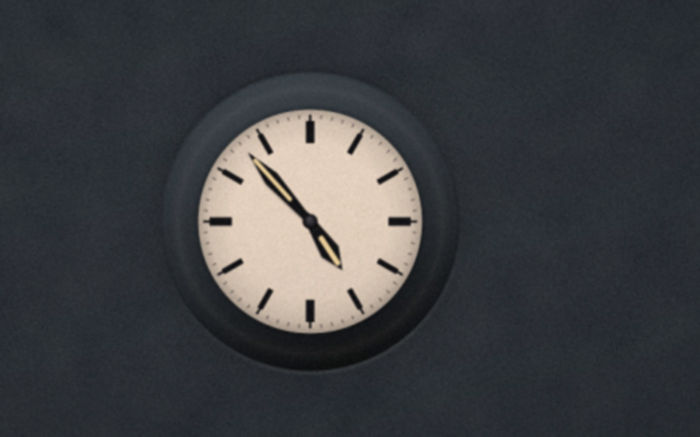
4h53
